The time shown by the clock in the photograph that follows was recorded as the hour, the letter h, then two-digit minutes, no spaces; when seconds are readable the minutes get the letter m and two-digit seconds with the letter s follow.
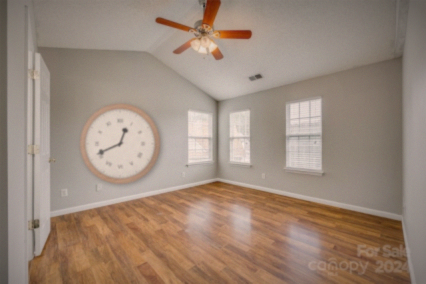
12h41
